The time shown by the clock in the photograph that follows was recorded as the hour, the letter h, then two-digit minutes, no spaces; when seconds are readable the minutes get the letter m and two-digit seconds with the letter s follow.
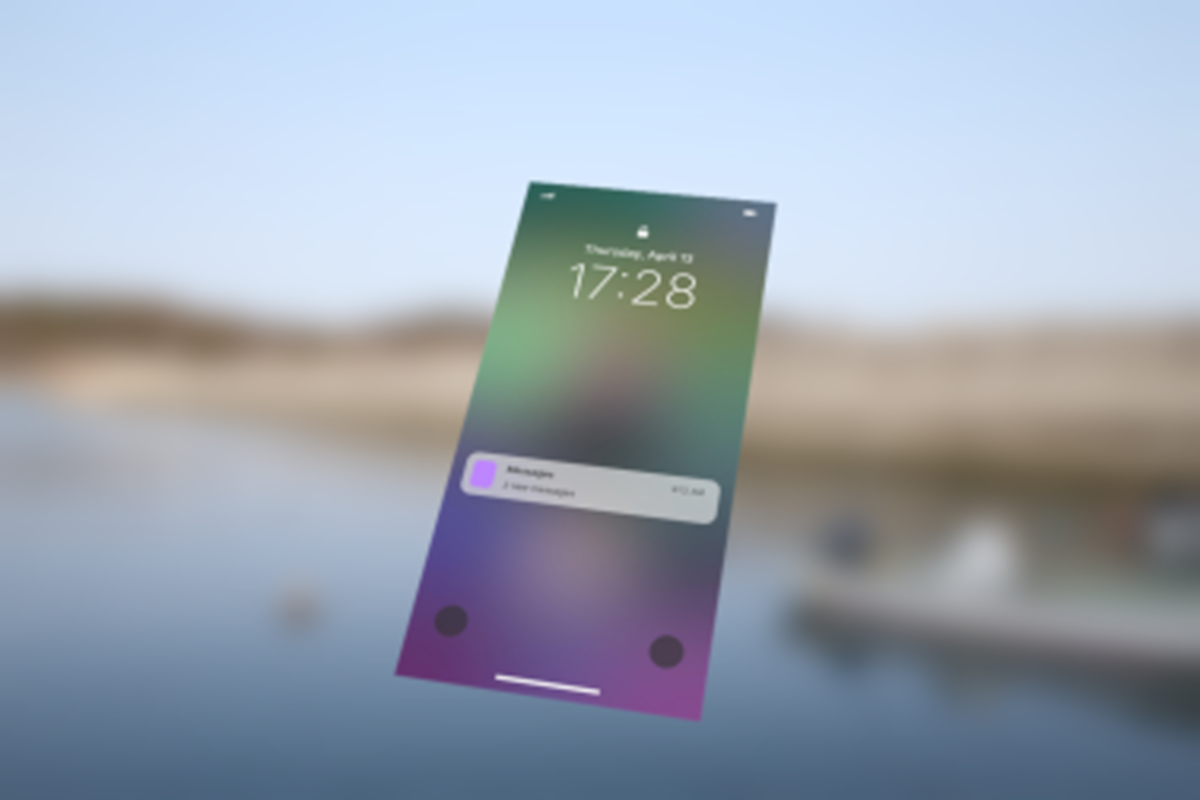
17h28
